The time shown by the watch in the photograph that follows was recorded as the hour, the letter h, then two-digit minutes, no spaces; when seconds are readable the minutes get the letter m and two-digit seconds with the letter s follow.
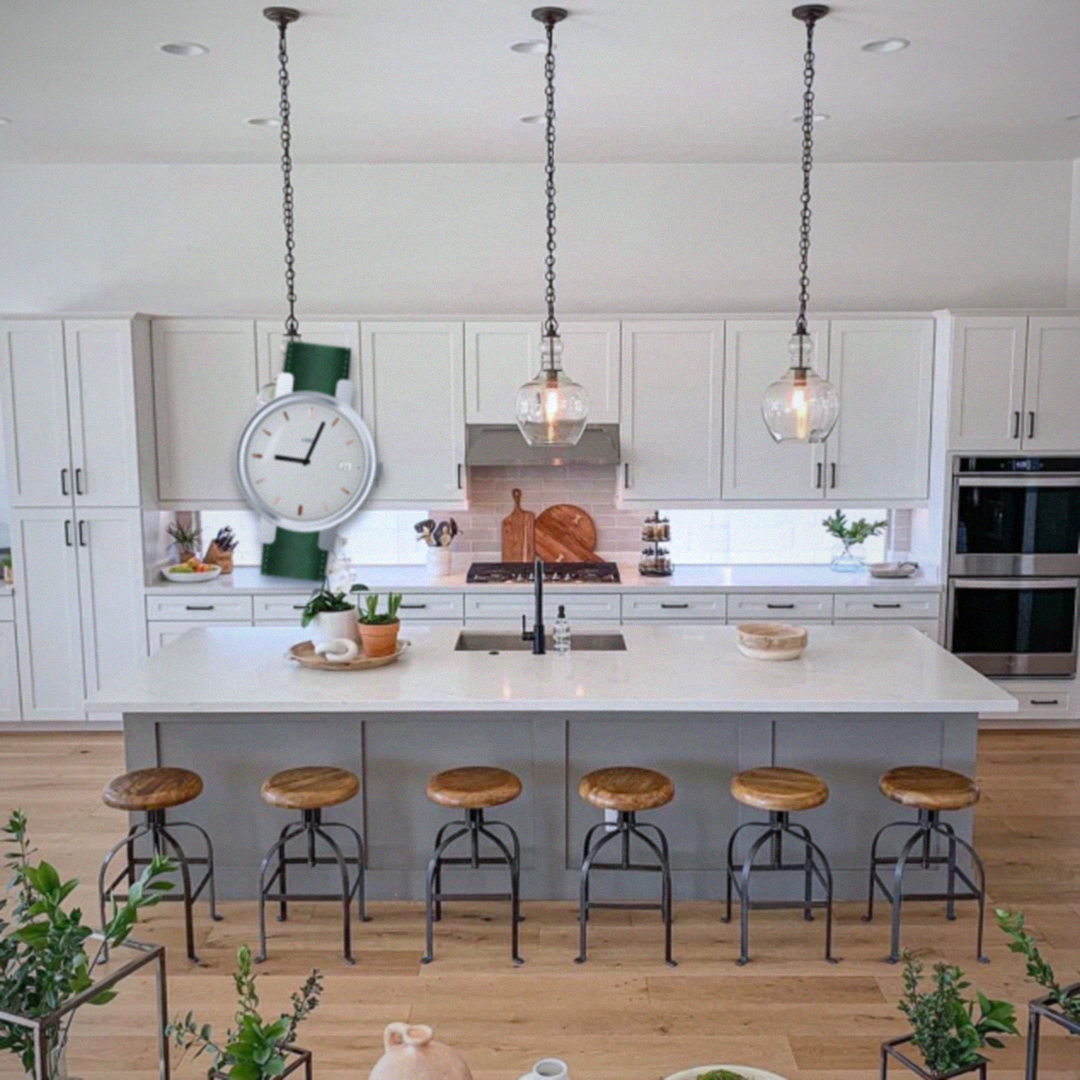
9h03
